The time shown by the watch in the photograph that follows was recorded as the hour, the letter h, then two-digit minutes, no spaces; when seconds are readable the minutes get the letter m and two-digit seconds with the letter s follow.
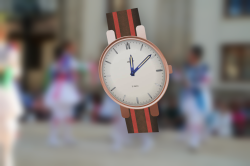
12h09
